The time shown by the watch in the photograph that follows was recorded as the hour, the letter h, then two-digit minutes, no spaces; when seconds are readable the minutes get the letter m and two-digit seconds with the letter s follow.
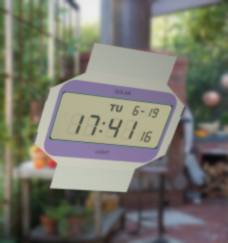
17h41m16s
